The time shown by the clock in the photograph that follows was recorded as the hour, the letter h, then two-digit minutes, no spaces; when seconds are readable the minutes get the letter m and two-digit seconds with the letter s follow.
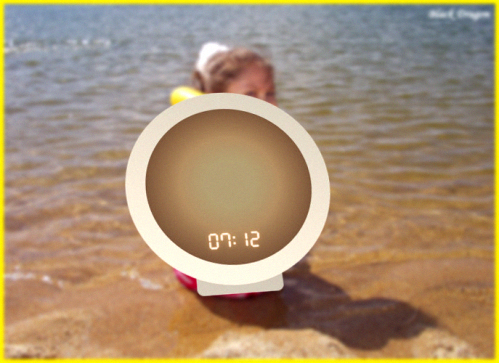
7h12
